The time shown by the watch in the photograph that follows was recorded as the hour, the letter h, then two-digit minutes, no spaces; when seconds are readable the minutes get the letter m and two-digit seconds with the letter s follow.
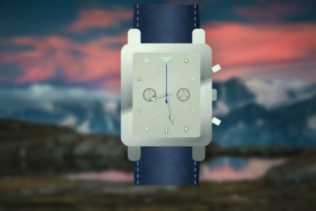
8h28
